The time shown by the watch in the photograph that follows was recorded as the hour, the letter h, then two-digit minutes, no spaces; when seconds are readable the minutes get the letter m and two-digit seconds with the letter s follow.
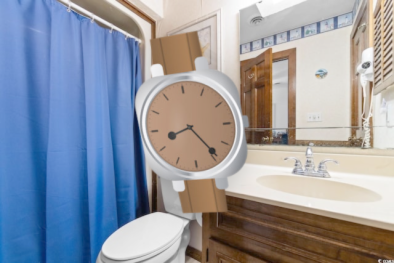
8h24
